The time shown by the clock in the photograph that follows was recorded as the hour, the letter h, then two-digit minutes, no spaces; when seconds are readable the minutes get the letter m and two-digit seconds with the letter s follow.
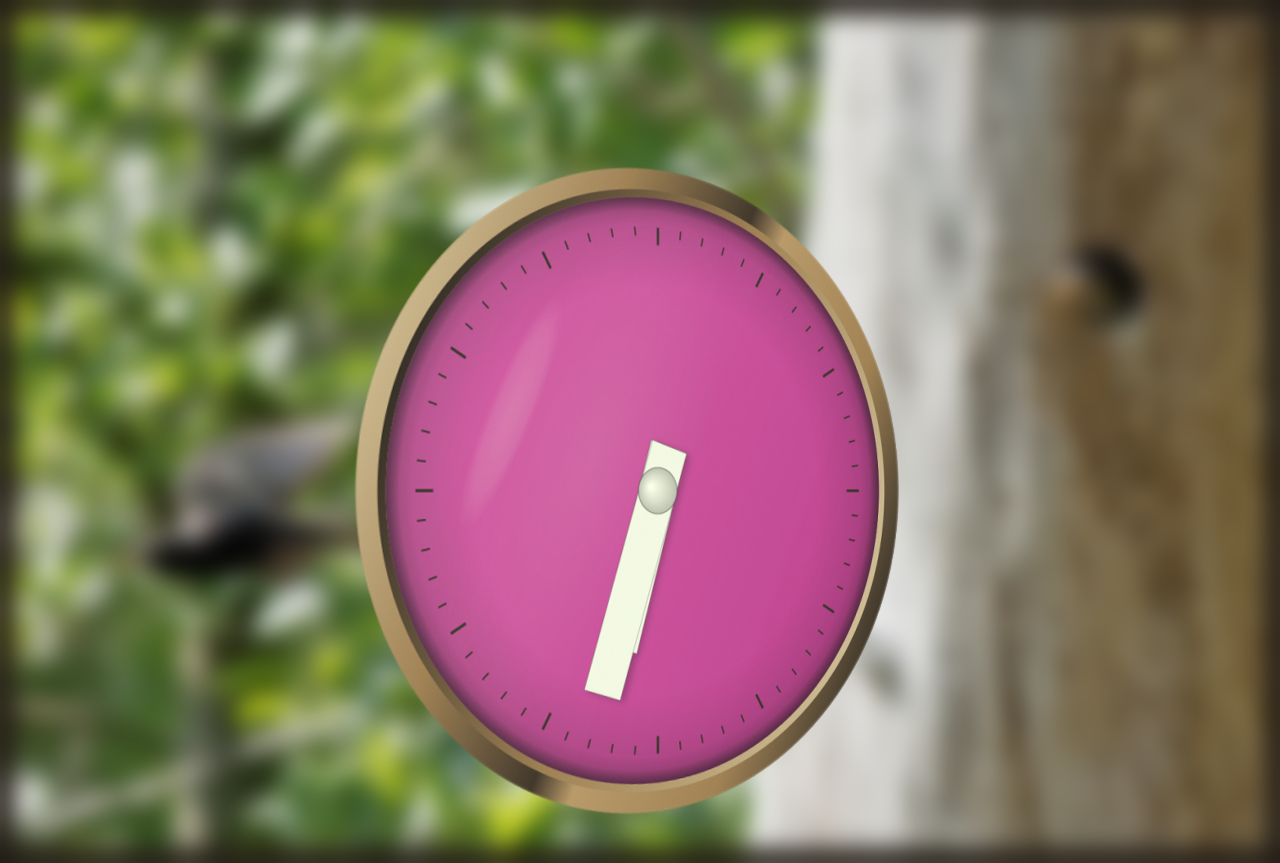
6h33
